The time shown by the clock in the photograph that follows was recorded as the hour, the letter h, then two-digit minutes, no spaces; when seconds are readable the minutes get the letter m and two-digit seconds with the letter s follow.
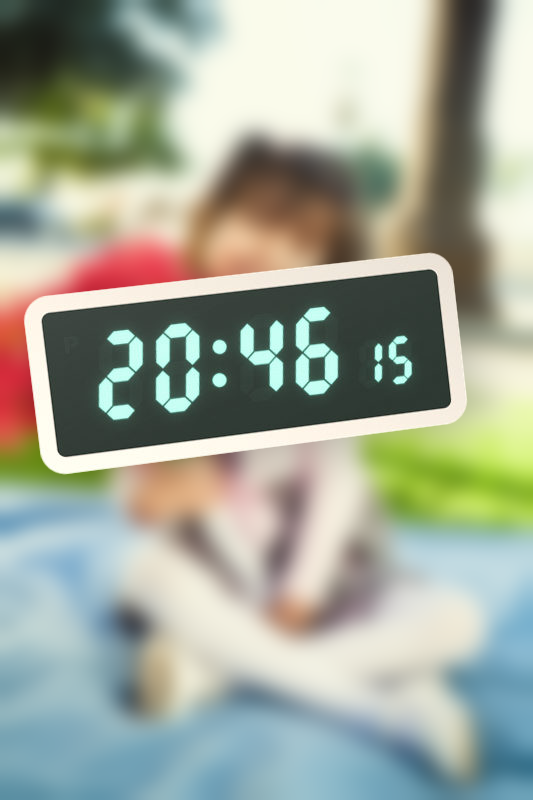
20h46m15s
